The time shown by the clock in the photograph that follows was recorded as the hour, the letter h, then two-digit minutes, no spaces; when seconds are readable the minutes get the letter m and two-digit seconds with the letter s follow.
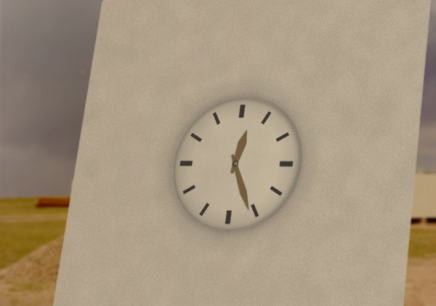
12h26
